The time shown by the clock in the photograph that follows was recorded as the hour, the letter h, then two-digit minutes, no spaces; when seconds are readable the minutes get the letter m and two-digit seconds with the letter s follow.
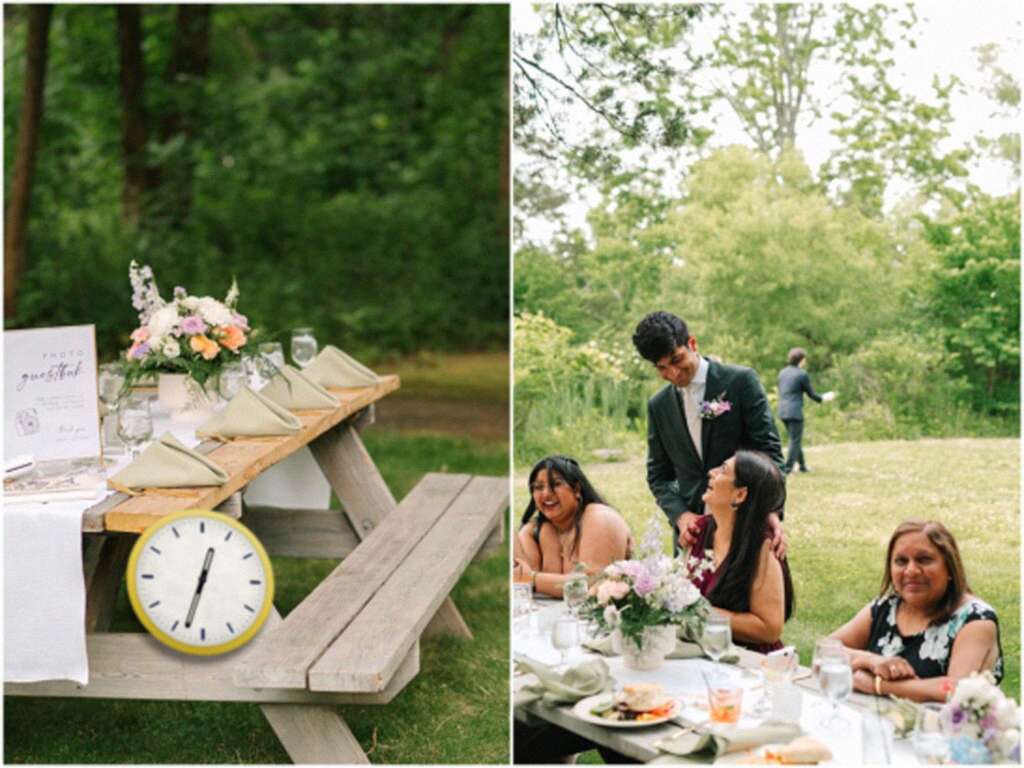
12h33
